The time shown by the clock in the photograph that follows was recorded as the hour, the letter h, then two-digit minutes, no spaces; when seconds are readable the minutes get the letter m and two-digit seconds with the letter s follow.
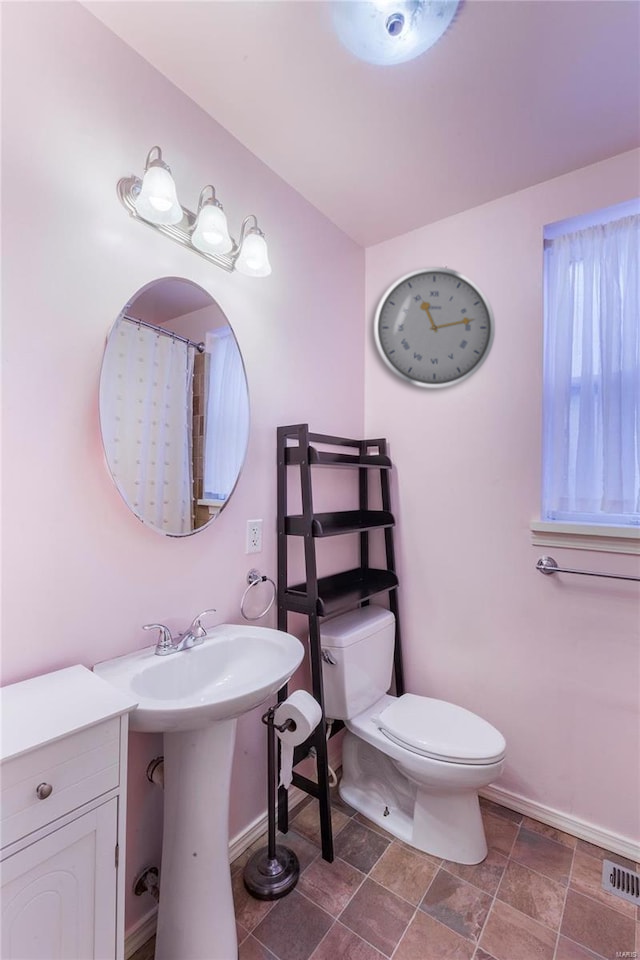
11h13
